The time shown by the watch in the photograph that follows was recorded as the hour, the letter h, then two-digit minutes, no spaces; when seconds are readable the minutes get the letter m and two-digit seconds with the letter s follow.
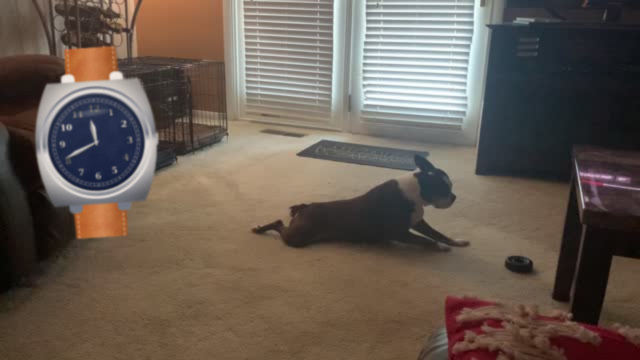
11h41
